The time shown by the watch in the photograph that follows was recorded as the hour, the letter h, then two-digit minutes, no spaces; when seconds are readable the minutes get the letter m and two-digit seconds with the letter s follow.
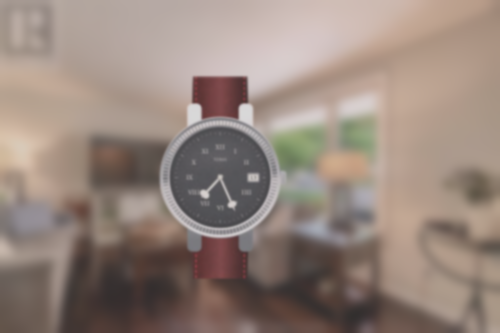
7h26
